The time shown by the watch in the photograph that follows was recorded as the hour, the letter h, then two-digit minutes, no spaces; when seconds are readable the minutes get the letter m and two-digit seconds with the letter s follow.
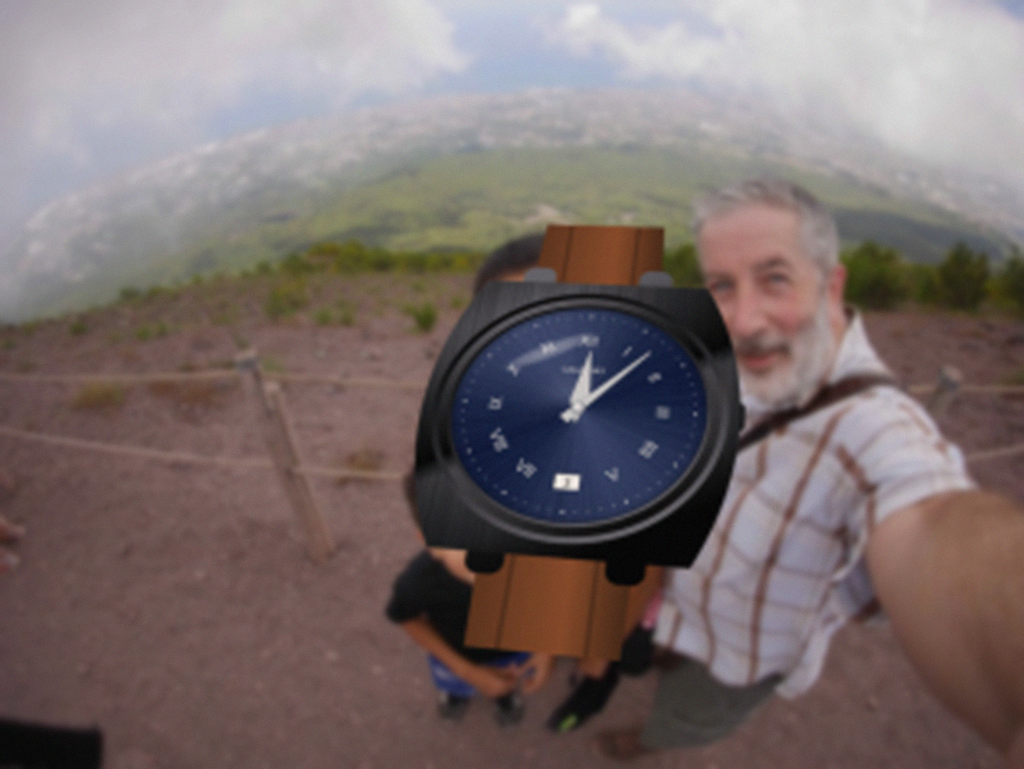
12h07
